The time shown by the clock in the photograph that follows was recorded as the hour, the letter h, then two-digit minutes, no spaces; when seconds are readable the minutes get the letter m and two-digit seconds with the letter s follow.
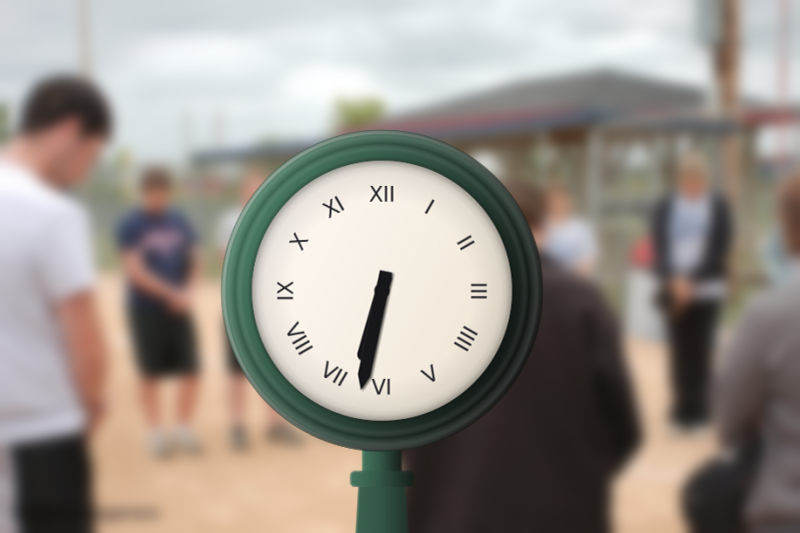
6h32
